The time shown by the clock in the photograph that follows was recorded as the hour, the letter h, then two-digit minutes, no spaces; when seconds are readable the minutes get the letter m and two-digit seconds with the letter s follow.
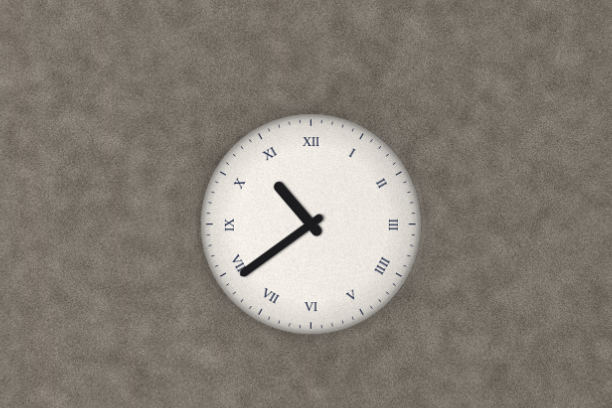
10h39
